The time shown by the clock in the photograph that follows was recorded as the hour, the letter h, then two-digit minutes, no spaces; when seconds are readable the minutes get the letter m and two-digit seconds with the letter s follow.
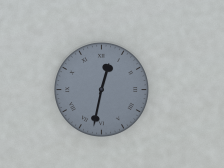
12h32
